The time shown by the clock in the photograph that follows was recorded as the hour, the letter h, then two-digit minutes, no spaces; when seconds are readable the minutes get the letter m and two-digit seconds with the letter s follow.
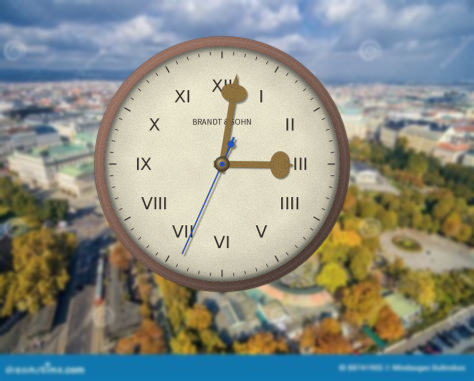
3h01m34s
